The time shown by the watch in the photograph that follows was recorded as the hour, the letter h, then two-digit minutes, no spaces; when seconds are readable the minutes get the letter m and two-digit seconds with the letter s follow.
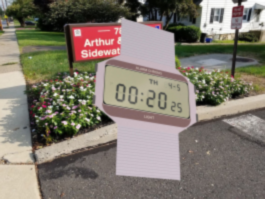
0h20m25s
